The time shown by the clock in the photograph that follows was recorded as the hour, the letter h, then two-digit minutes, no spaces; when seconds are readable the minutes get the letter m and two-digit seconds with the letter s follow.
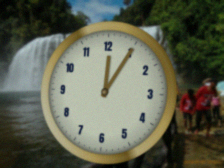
12h05
